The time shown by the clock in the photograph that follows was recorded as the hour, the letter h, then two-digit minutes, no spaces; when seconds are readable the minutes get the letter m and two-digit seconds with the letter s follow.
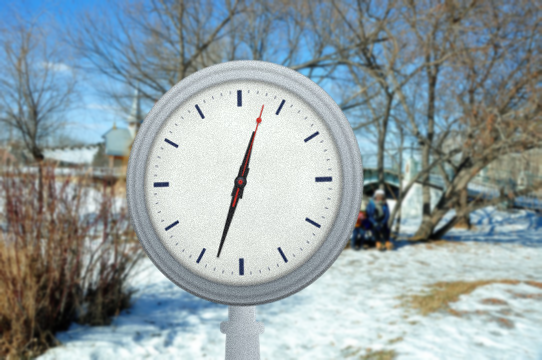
12h33m03s
